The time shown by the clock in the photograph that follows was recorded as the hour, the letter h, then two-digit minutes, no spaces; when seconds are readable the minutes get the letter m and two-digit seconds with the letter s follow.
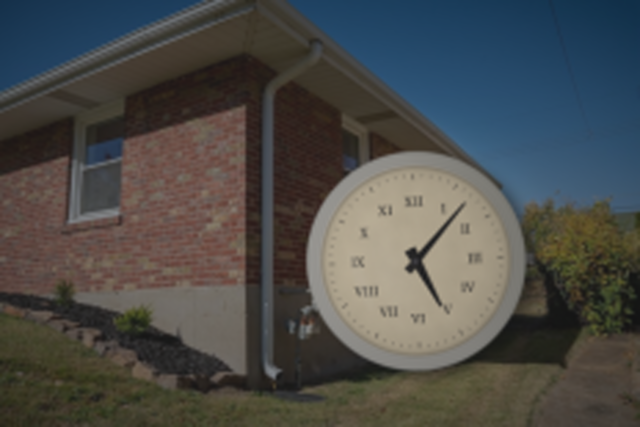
5h07
